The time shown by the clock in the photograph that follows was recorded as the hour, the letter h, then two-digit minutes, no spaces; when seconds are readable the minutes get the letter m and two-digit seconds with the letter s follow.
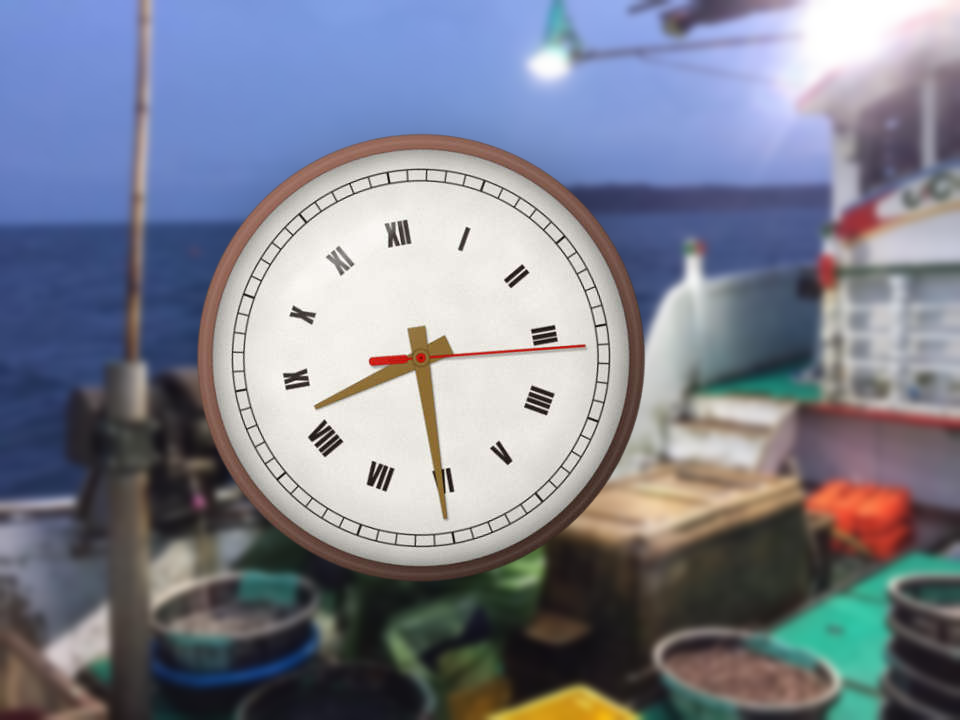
8h30m16s
